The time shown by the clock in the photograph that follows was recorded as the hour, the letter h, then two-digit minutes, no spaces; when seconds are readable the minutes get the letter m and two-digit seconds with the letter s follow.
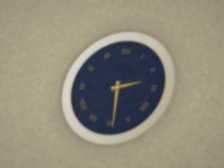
2h29
